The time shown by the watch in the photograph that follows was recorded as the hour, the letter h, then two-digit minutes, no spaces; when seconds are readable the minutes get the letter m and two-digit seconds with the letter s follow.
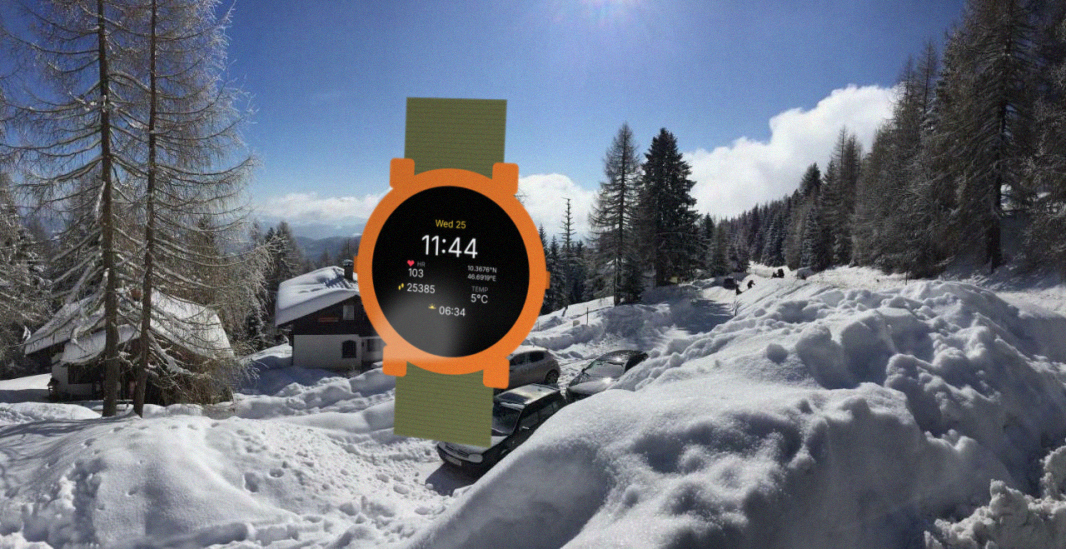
11h44
